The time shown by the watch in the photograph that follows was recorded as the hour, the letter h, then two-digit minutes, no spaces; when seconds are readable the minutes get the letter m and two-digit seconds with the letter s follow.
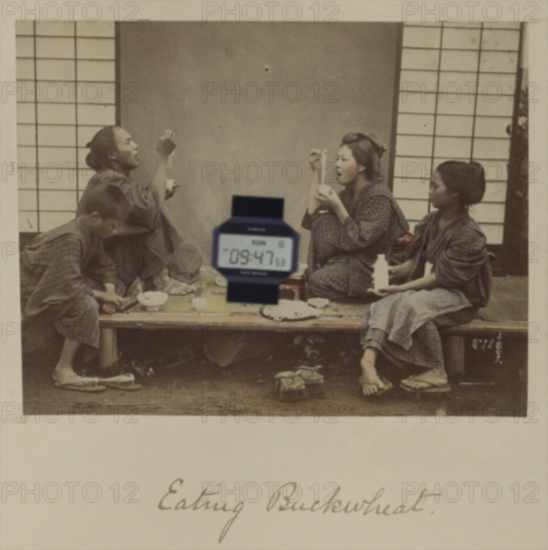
9h47
